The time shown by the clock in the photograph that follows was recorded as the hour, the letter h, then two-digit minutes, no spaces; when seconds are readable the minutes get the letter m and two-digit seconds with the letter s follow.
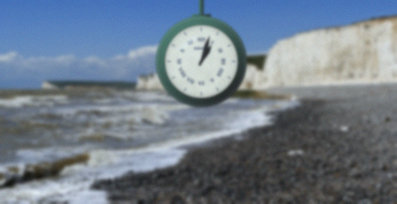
1h03
